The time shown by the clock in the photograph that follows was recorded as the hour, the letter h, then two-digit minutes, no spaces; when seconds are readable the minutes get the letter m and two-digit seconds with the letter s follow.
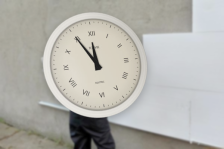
11h55
